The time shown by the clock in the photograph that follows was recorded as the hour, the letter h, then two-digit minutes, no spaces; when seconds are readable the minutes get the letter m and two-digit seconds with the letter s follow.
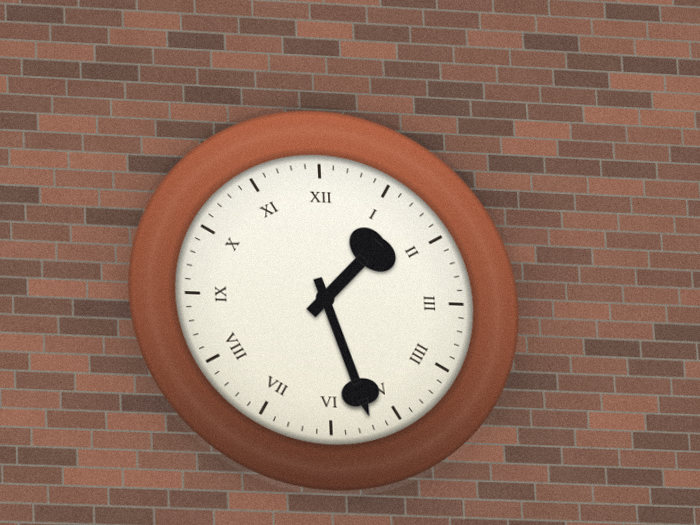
1h27
